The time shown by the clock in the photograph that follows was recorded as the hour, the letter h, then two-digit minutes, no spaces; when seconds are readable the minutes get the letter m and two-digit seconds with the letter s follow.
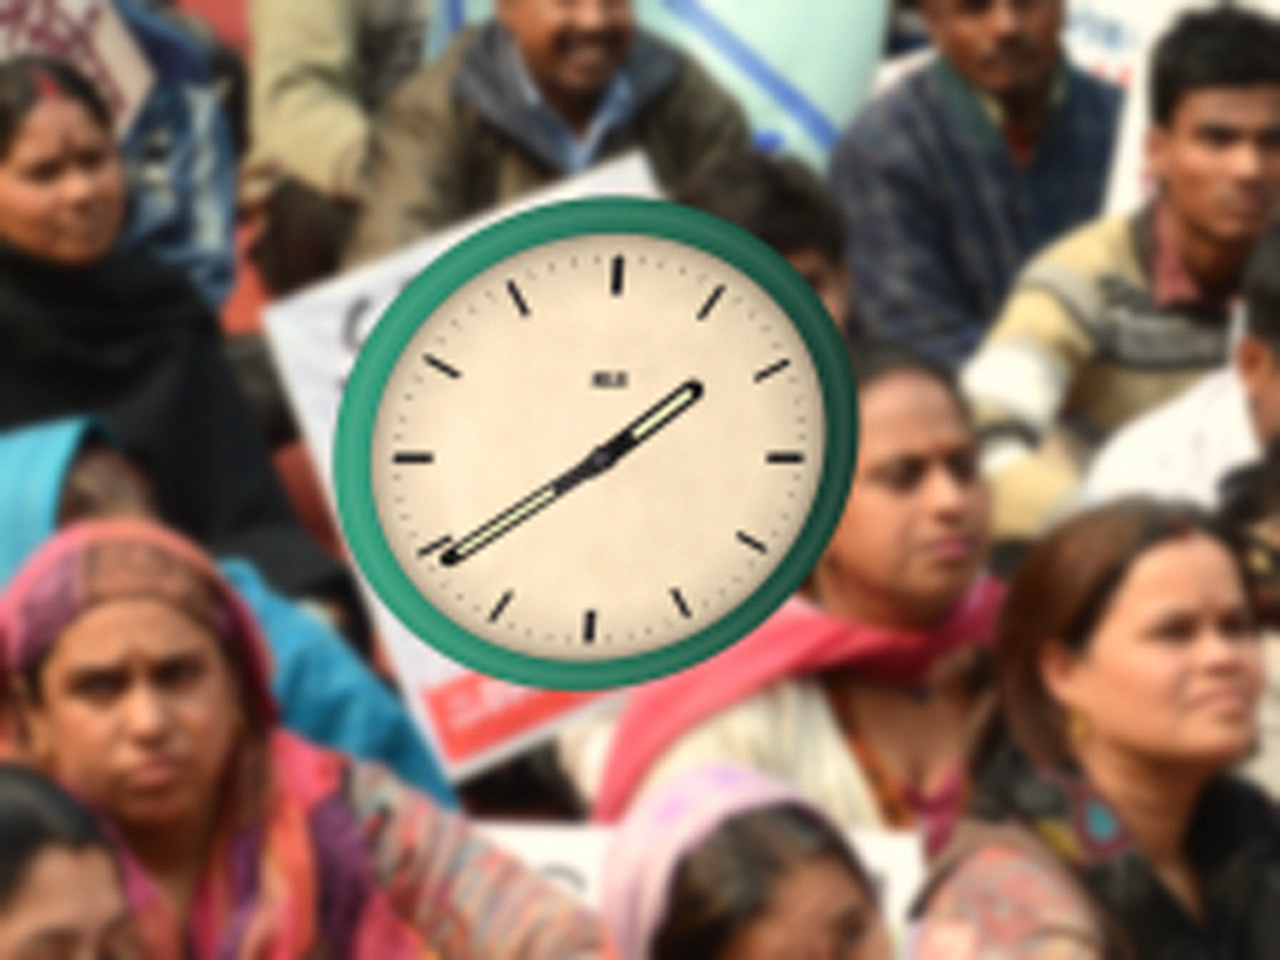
1h39
